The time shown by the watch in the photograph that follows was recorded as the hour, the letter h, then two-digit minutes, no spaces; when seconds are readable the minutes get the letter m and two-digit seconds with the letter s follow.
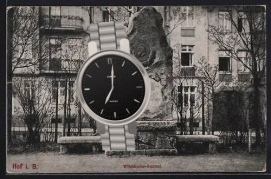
7h01
